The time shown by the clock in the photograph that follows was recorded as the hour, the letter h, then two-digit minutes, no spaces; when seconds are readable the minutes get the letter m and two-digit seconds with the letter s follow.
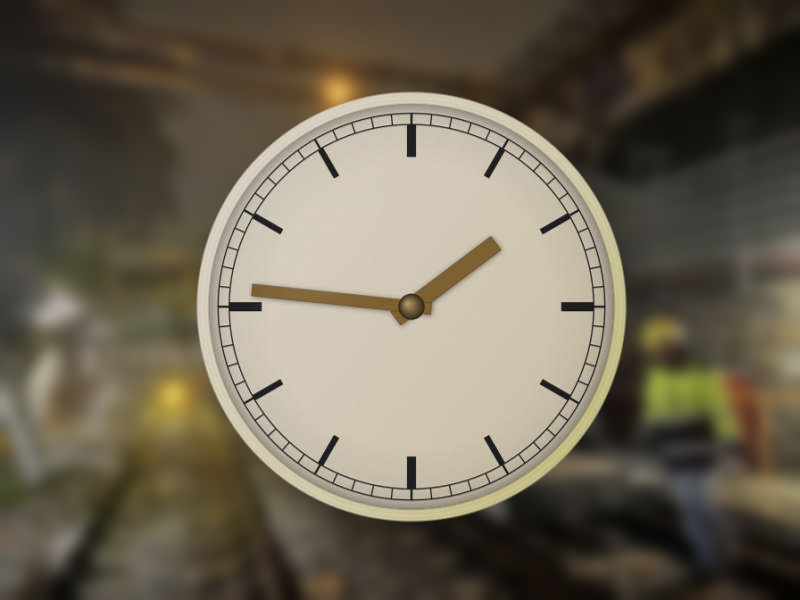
1h46
